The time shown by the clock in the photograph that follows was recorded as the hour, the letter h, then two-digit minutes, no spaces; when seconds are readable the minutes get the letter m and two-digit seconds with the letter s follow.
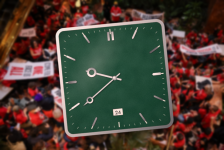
9h39
